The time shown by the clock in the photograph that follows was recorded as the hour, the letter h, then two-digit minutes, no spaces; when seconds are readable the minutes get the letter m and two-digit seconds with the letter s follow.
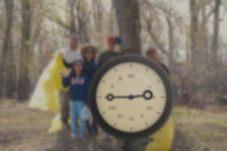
2h45
